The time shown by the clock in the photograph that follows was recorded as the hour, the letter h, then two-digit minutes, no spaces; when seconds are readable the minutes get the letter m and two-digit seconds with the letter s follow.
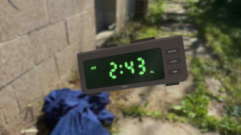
2h43
